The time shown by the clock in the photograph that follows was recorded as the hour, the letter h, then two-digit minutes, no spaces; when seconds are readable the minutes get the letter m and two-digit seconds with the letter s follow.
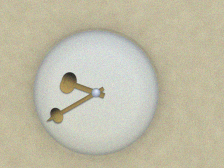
9h40
